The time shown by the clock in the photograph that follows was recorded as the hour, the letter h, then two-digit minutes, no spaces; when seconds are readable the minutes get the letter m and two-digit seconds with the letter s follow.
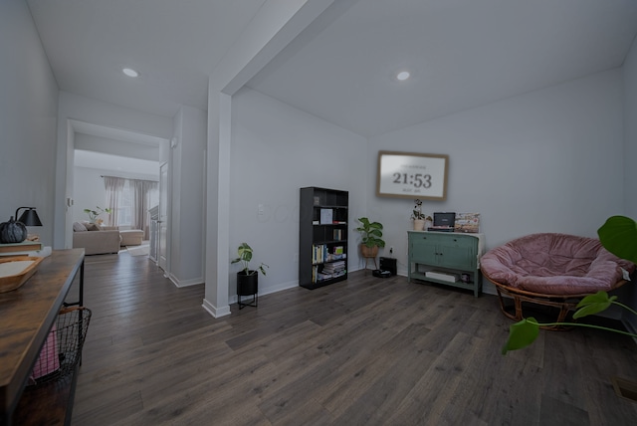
21h53
